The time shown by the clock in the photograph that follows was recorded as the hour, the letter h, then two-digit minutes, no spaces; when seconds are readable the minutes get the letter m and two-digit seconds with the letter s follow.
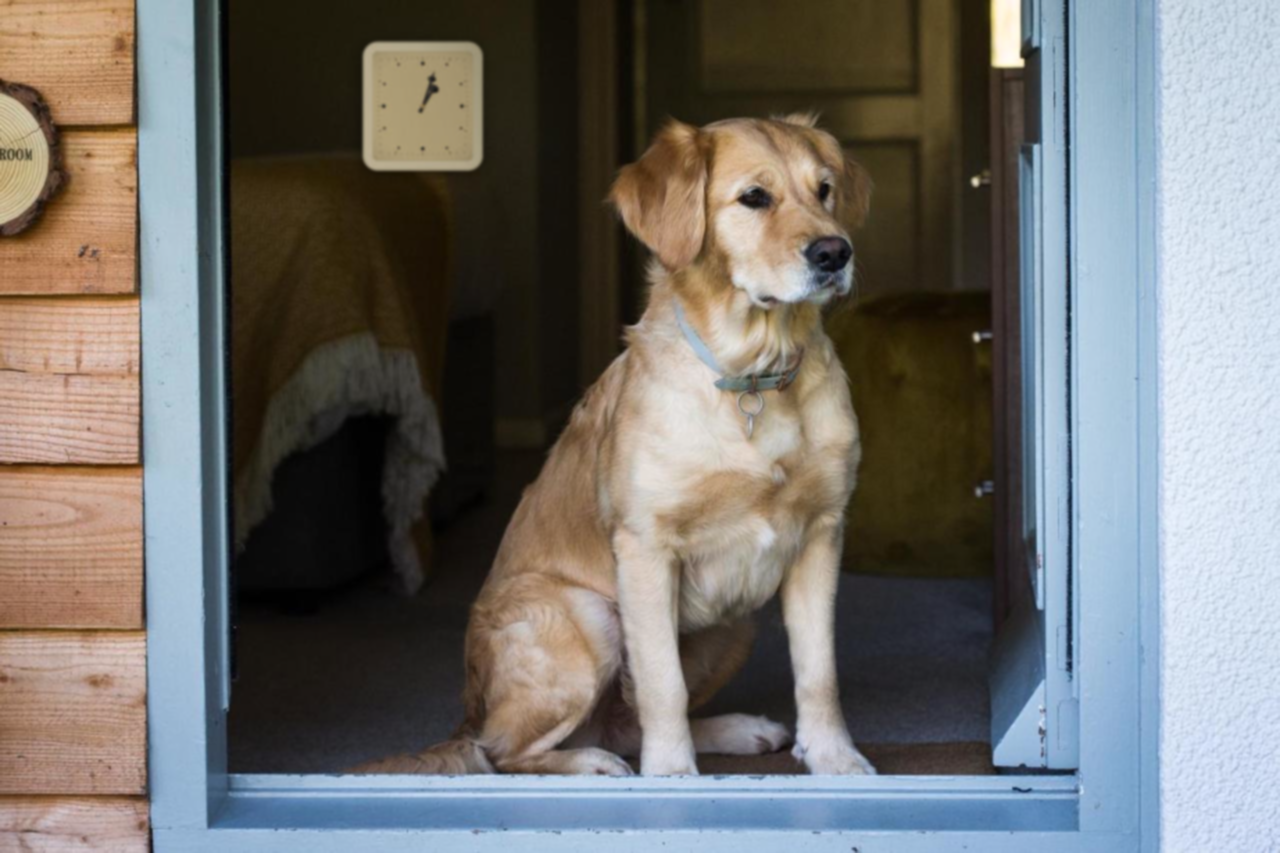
1h03
